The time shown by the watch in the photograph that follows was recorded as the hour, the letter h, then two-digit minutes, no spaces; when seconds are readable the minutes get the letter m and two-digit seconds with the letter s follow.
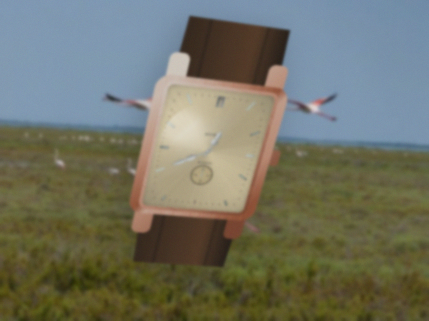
12h40
